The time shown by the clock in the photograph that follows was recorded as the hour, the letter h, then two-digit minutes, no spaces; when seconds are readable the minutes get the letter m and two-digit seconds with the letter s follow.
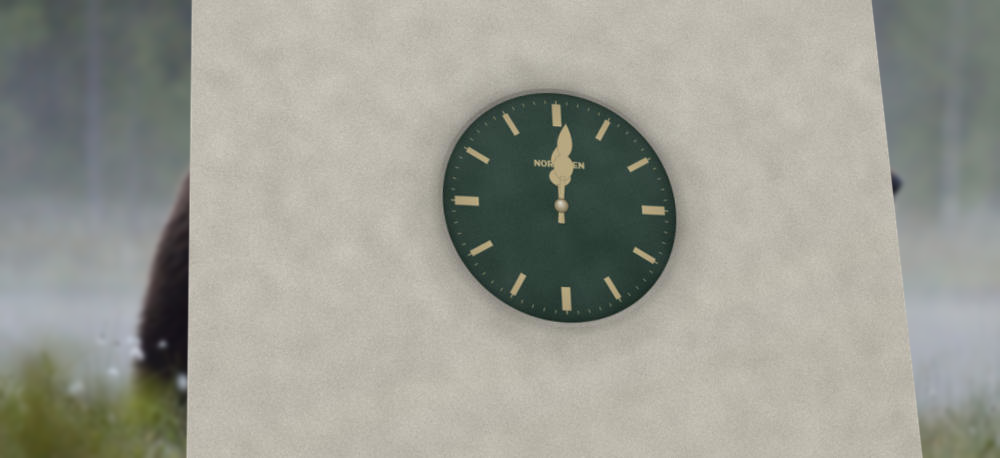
12h01
